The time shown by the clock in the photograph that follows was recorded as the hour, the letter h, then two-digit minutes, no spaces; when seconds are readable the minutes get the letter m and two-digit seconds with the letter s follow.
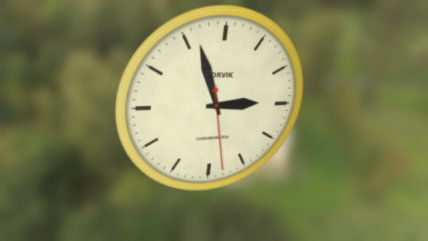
2h56m28s
